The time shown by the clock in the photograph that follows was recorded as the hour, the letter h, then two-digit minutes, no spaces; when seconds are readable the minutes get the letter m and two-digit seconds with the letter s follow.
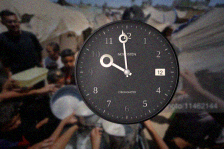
9h59
